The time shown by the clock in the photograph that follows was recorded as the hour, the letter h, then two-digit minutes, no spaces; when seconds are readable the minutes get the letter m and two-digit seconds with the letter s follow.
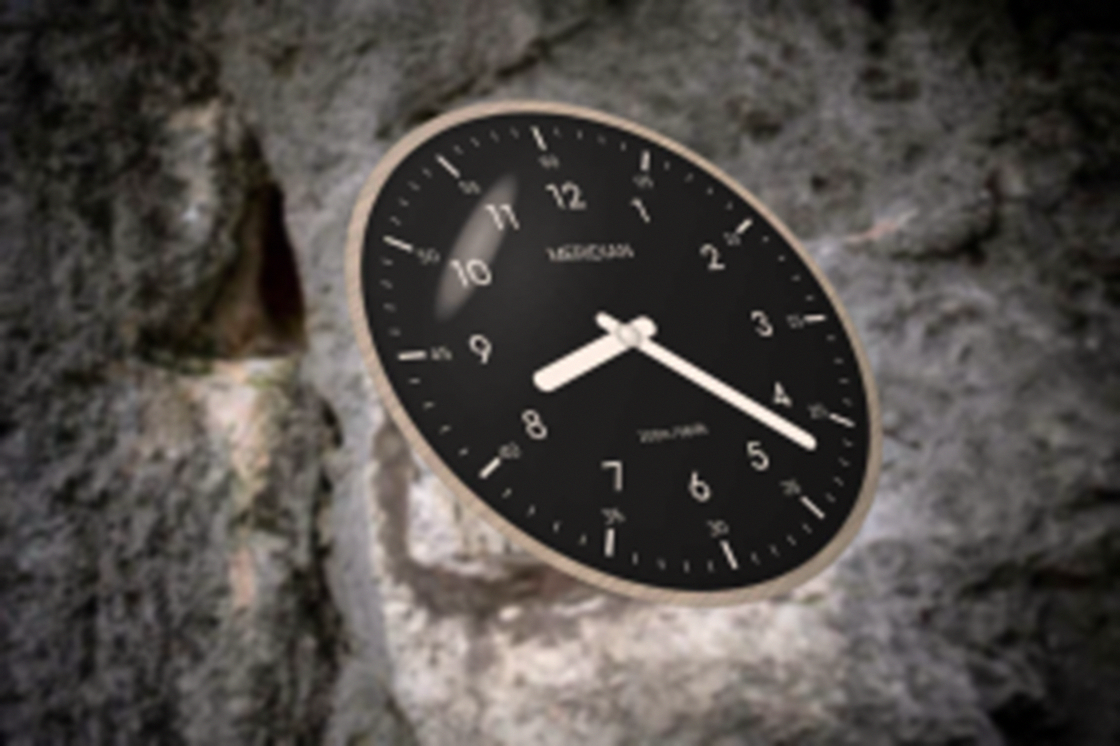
8h22
